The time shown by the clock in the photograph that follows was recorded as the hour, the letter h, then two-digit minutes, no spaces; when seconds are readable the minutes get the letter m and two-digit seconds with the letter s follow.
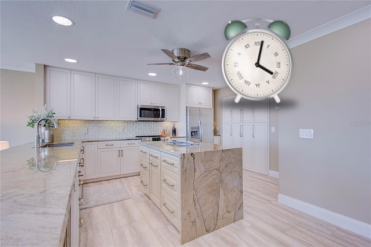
4h02
